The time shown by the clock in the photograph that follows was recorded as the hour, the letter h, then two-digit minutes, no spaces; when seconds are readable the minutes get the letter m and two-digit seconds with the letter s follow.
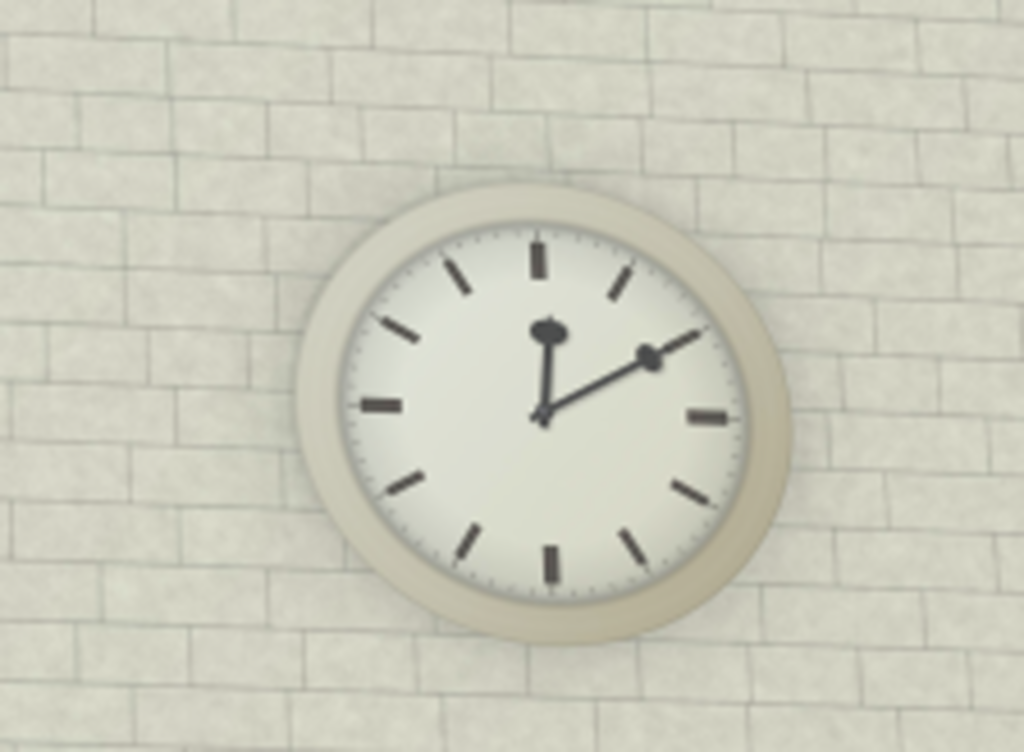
12h10
